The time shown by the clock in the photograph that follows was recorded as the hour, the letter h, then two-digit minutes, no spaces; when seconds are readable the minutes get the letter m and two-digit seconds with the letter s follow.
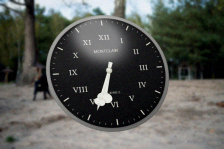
6h34
